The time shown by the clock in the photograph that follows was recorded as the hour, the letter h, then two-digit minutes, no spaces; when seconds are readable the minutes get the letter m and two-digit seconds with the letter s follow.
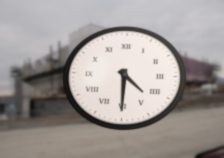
4h30
